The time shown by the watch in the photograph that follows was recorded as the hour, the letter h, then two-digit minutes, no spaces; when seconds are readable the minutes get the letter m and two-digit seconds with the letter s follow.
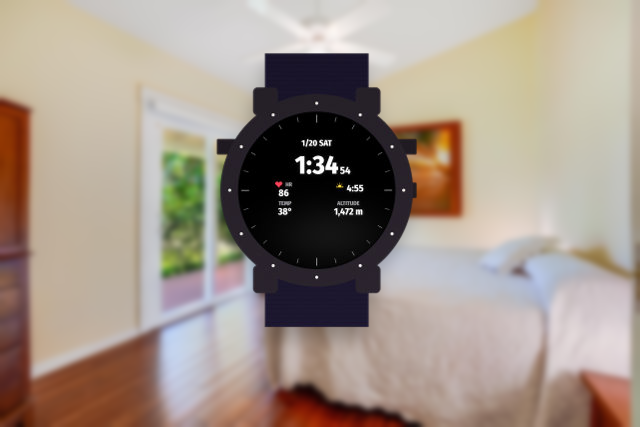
1h34m54s
